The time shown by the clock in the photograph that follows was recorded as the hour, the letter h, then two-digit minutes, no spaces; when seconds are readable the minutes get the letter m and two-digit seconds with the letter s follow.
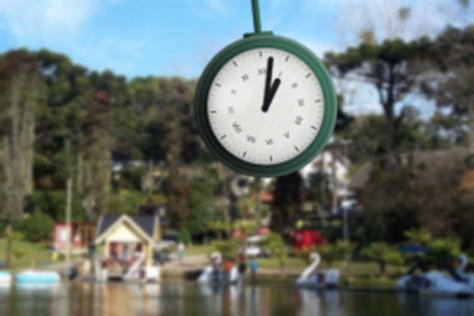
1h02
